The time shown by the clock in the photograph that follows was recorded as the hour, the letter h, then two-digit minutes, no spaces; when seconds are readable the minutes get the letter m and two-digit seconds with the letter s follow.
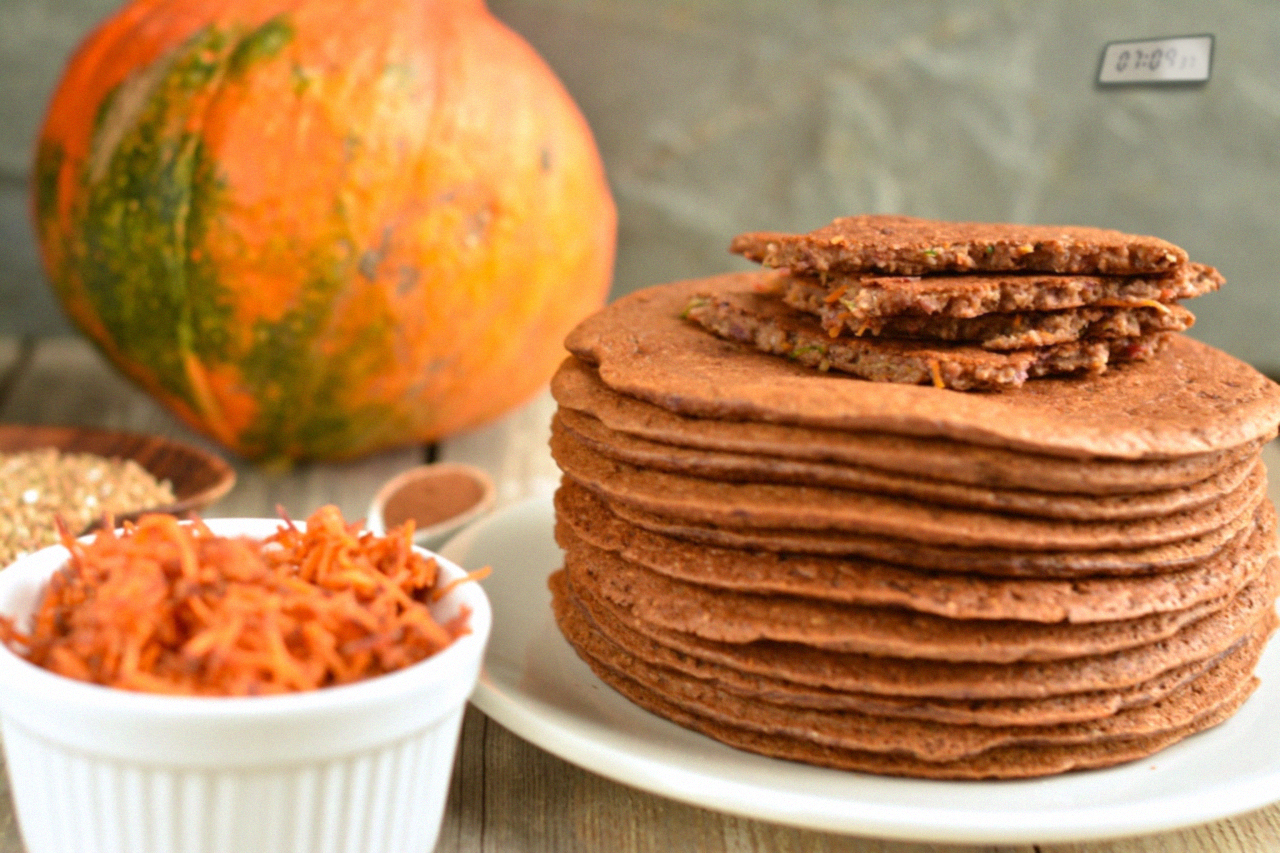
7h09
